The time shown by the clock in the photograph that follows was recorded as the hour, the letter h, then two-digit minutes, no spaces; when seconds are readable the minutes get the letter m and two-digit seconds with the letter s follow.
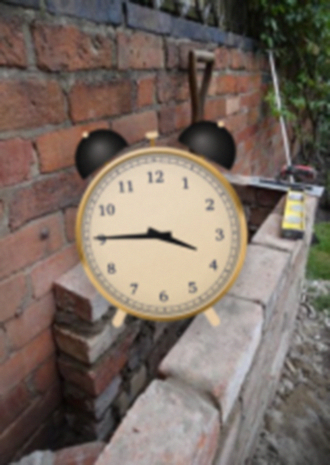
3h45
